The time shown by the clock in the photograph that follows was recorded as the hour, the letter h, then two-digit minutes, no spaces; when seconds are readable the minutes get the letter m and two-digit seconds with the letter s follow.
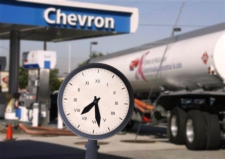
7h28
